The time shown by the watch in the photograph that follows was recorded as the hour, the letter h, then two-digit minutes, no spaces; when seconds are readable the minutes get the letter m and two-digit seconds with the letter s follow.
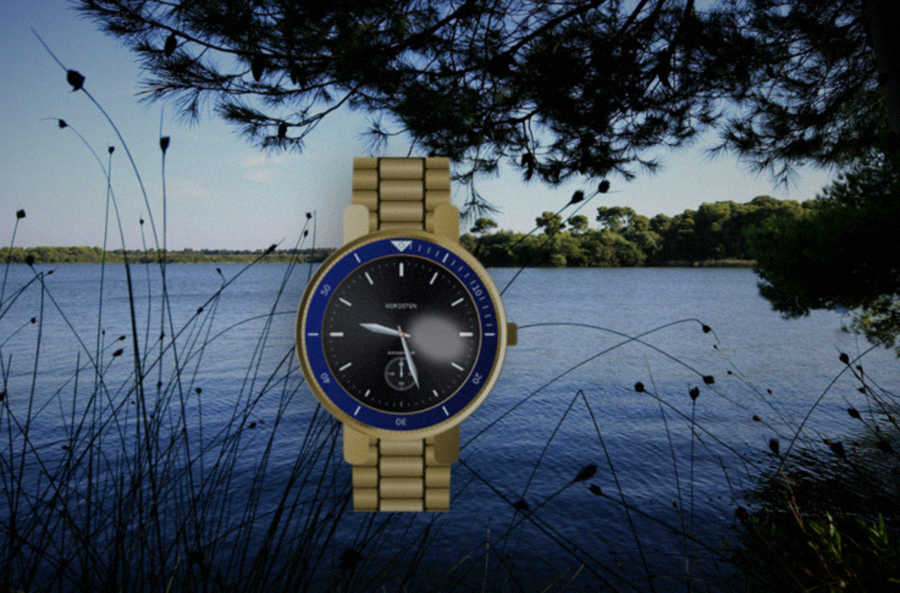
9h27
